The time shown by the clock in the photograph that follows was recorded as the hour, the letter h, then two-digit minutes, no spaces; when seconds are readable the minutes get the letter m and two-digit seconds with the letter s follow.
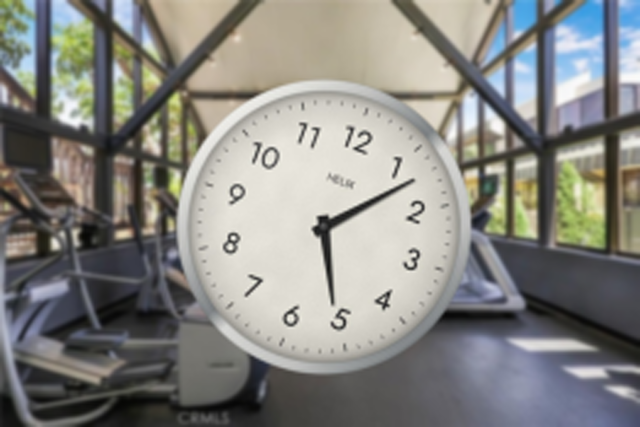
5h07
